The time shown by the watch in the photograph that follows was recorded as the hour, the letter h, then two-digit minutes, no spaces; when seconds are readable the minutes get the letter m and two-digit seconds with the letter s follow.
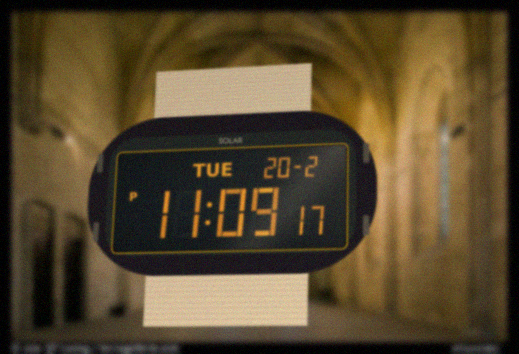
11h09m17s
